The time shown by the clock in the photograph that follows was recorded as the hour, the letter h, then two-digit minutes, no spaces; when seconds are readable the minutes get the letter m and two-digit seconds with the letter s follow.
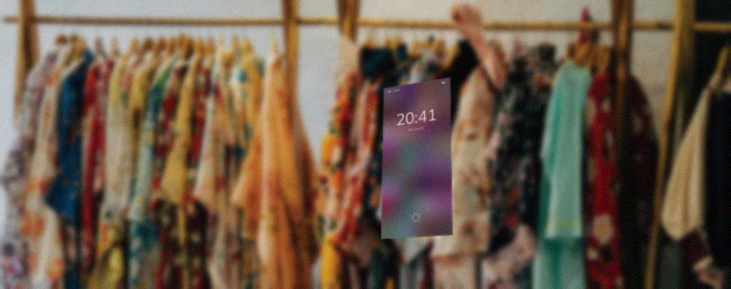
20h41
